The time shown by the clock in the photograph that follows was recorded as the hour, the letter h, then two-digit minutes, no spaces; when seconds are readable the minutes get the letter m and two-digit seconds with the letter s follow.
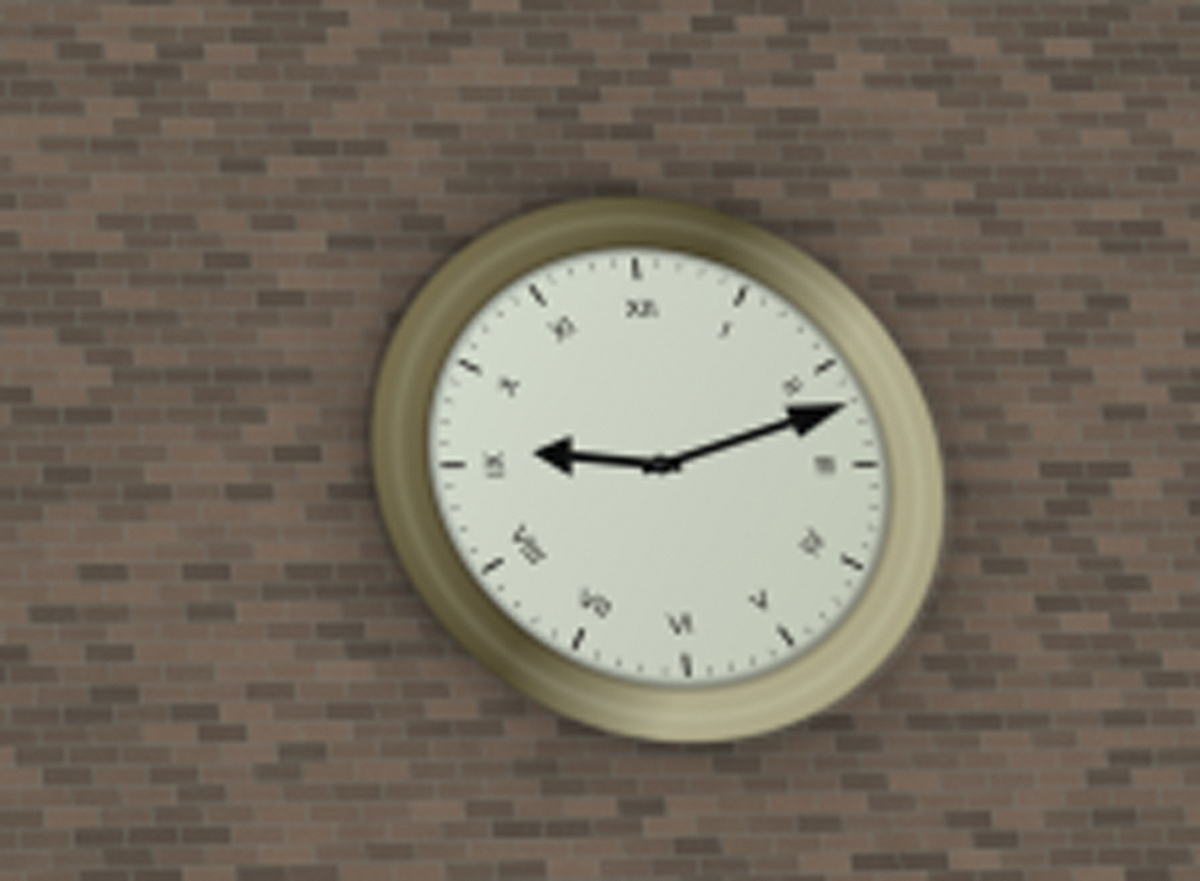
9h12
